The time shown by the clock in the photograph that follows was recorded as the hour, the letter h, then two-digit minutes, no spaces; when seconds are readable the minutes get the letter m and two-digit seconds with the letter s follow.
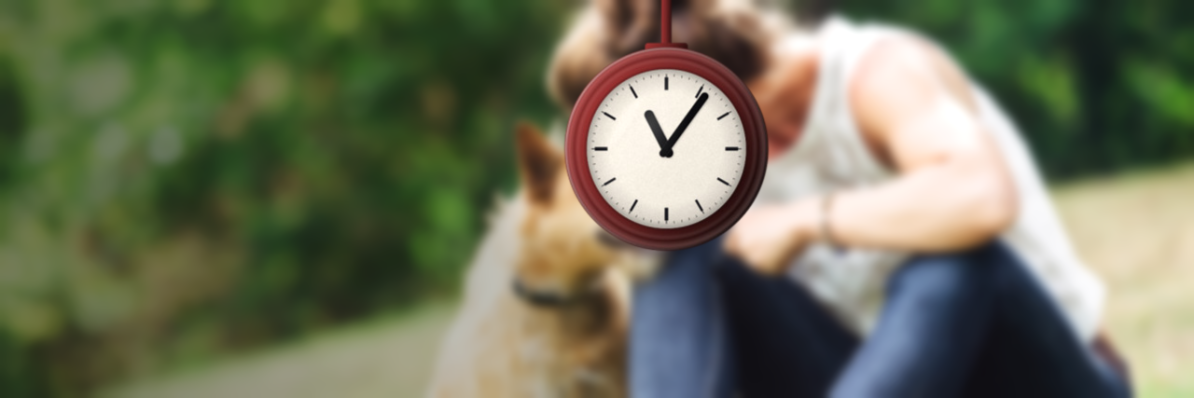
11h06
